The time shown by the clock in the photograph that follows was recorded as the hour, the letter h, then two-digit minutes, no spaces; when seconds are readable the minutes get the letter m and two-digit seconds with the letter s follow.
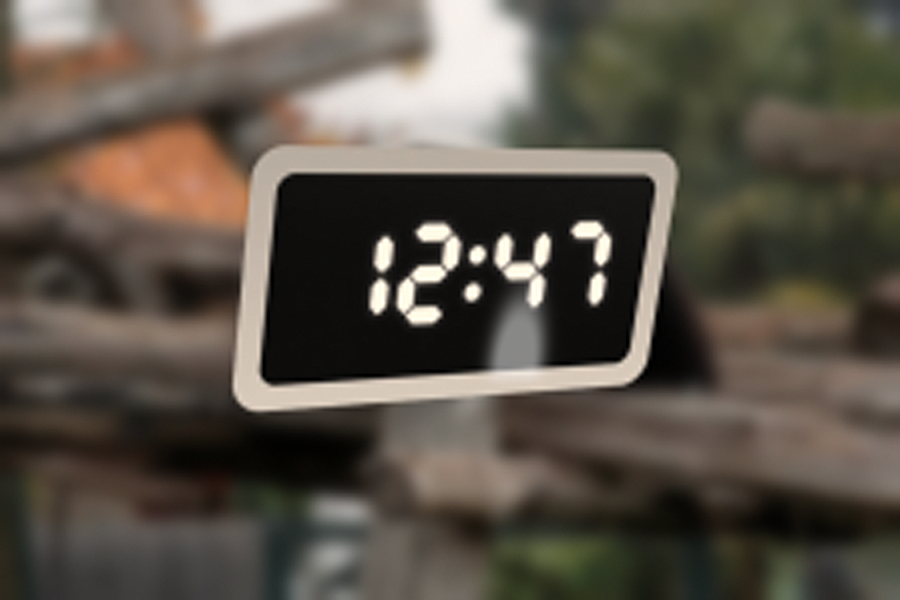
12h47
